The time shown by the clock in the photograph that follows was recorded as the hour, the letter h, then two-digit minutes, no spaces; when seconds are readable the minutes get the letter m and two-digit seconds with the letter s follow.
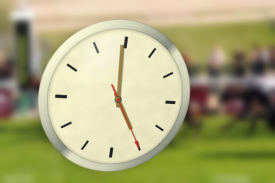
4h59m25s
